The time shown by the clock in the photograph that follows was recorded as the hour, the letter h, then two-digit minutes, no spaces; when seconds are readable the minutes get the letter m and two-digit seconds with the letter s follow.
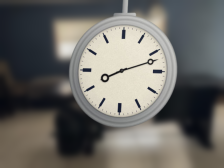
8h12
